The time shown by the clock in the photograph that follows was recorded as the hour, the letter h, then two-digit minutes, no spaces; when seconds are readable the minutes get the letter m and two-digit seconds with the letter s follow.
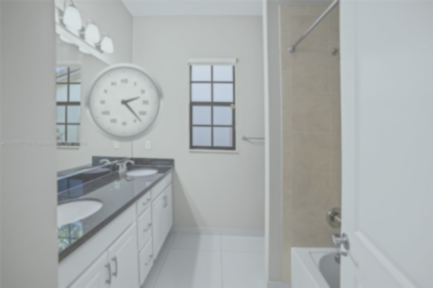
2h23
